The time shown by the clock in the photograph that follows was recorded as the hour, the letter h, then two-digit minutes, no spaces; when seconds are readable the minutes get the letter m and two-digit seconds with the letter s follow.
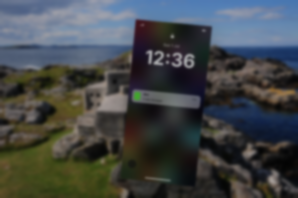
12h36
